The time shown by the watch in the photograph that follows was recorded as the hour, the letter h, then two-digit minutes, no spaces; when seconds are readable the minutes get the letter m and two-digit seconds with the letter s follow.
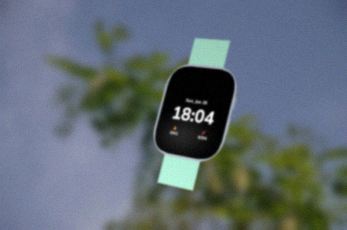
18h04
